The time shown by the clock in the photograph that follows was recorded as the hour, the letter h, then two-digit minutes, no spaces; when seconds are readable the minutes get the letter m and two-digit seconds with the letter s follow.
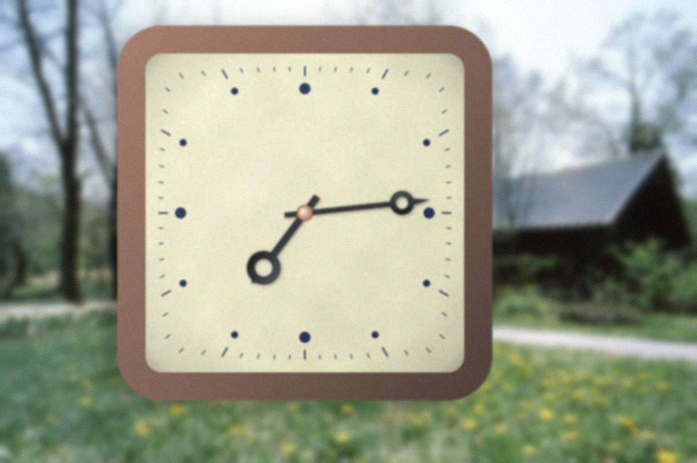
7h14
